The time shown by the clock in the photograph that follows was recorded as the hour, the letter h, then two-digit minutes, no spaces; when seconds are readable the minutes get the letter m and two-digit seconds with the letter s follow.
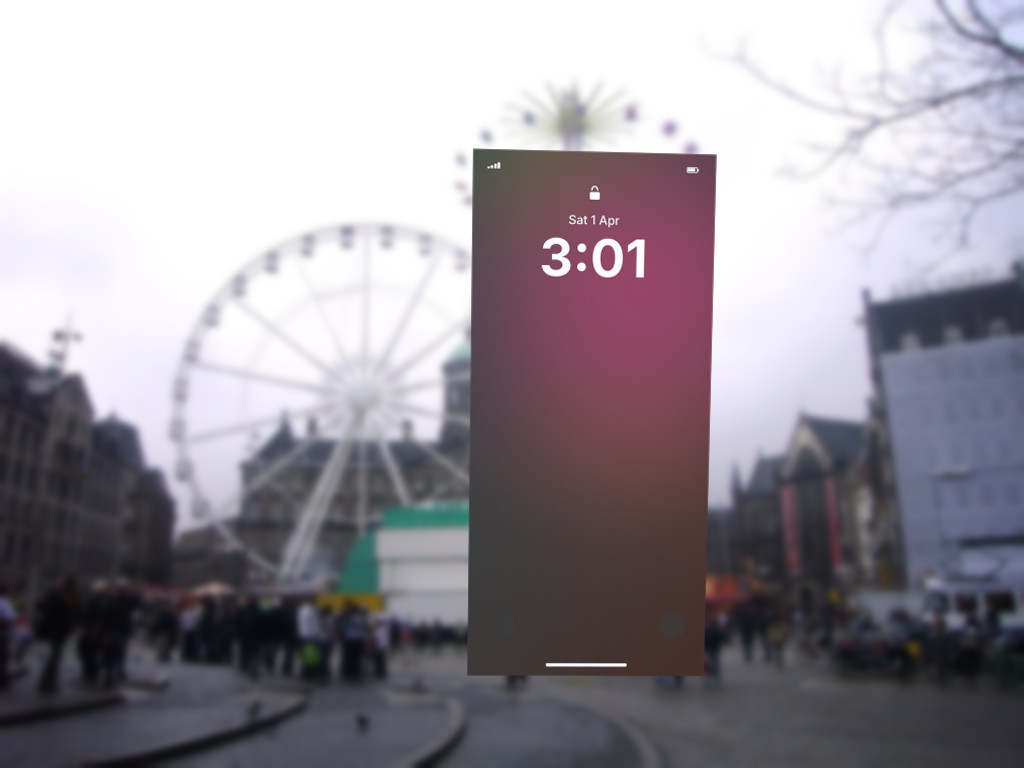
3h01
